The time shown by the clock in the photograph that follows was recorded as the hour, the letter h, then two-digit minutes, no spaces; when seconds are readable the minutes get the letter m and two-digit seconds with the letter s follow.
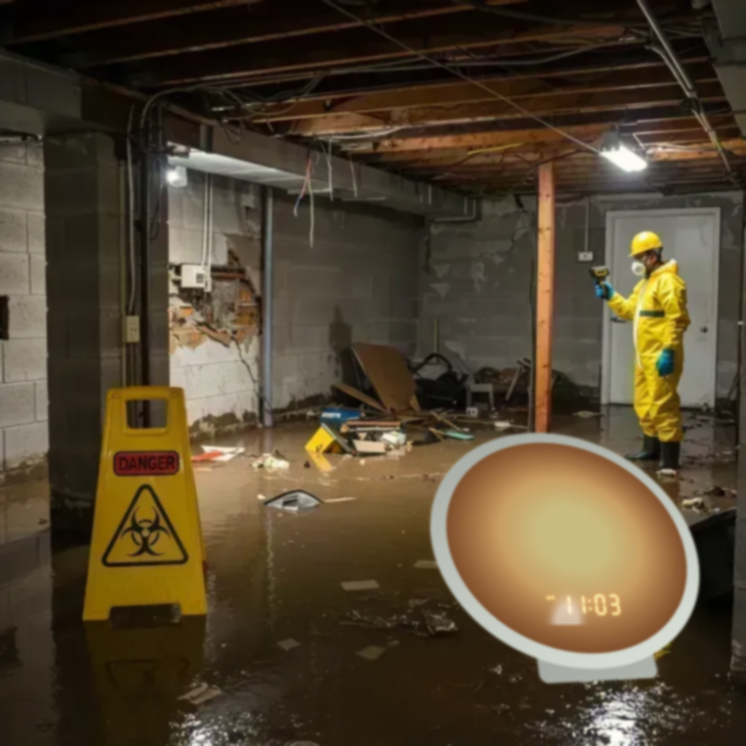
11h03
